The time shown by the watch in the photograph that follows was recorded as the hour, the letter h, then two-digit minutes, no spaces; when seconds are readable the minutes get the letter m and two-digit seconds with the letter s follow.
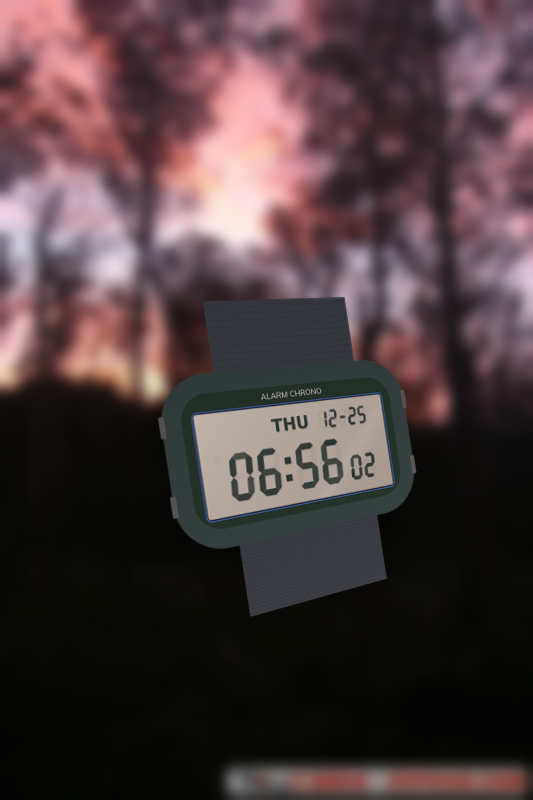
6h56m02s
